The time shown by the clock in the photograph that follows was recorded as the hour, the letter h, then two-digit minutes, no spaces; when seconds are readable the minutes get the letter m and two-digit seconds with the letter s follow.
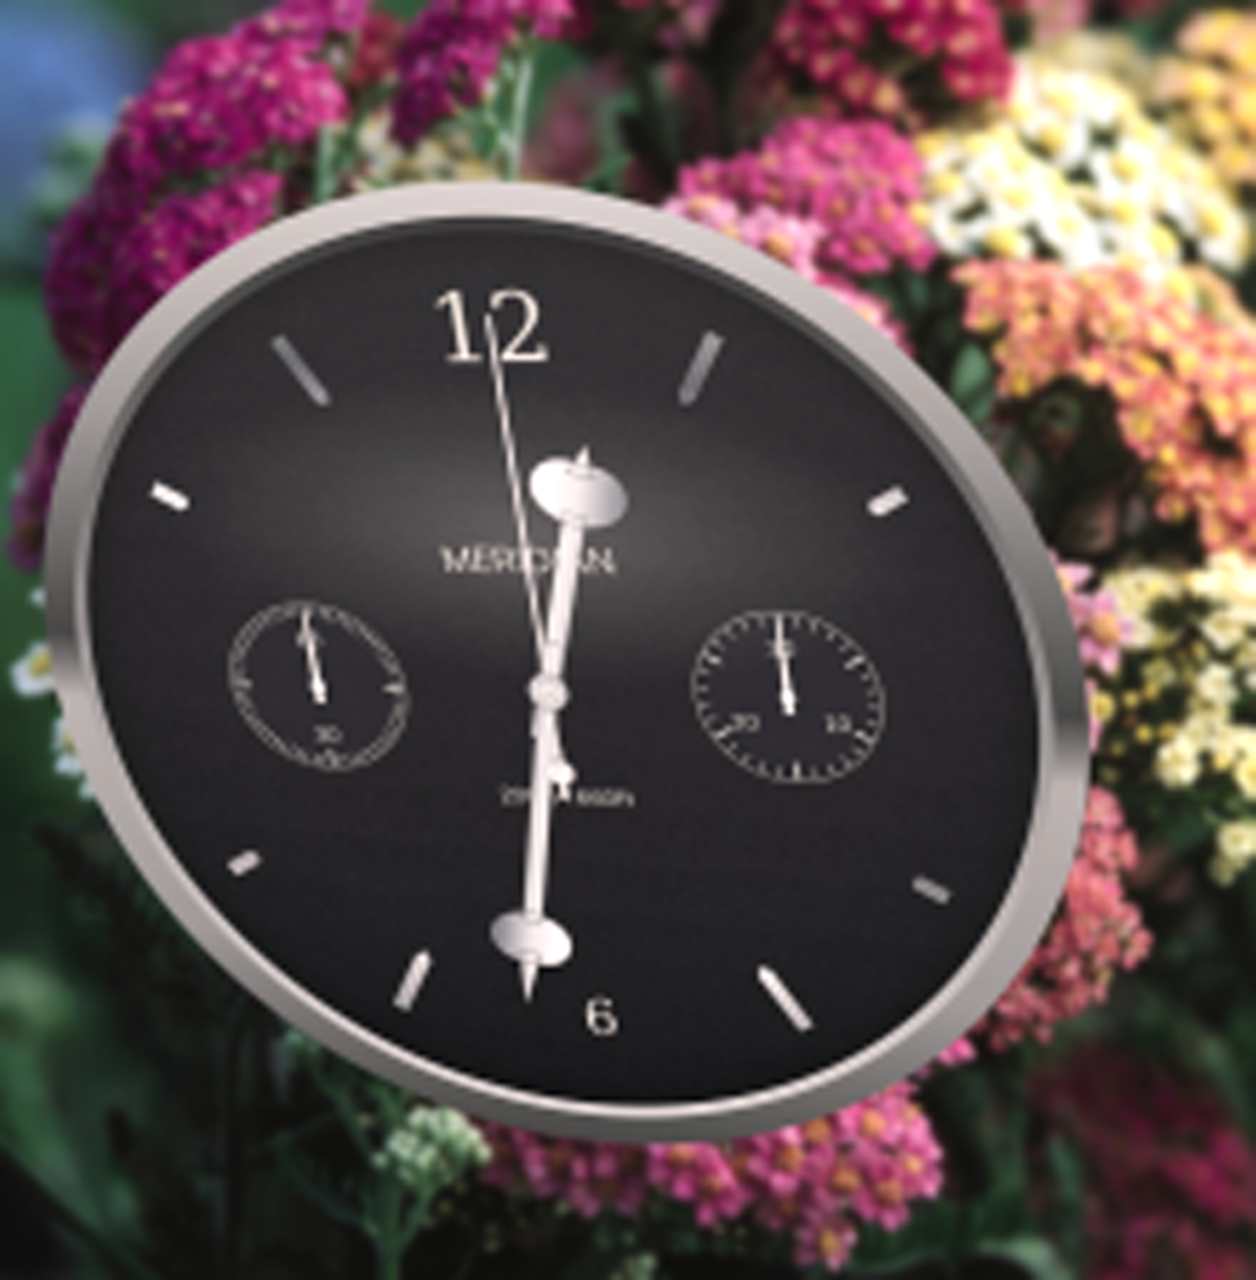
12h32
